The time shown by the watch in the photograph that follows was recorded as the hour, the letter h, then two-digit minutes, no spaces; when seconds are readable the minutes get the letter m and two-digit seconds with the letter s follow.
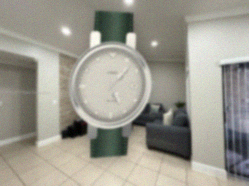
5h07
